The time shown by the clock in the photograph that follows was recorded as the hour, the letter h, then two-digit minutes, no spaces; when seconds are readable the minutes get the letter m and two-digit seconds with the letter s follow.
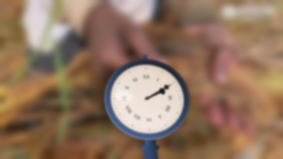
2h10
